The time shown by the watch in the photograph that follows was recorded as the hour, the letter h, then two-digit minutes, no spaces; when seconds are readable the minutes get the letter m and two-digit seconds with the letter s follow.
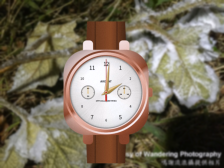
2h01
